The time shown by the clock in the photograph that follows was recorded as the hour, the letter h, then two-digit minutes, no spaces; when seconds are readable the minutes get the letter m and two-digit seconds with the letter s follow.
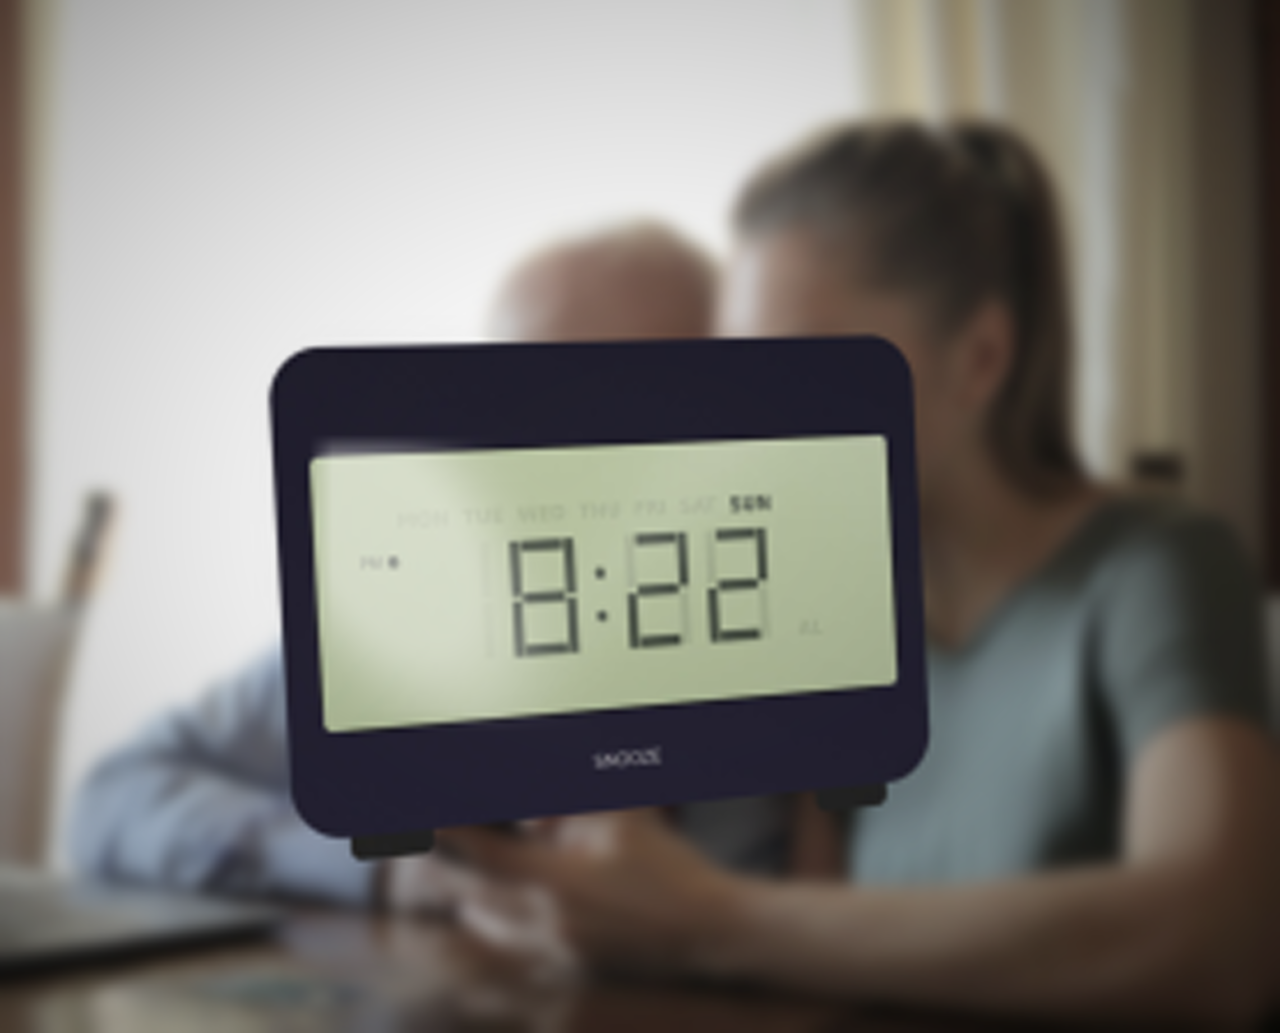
8h22
